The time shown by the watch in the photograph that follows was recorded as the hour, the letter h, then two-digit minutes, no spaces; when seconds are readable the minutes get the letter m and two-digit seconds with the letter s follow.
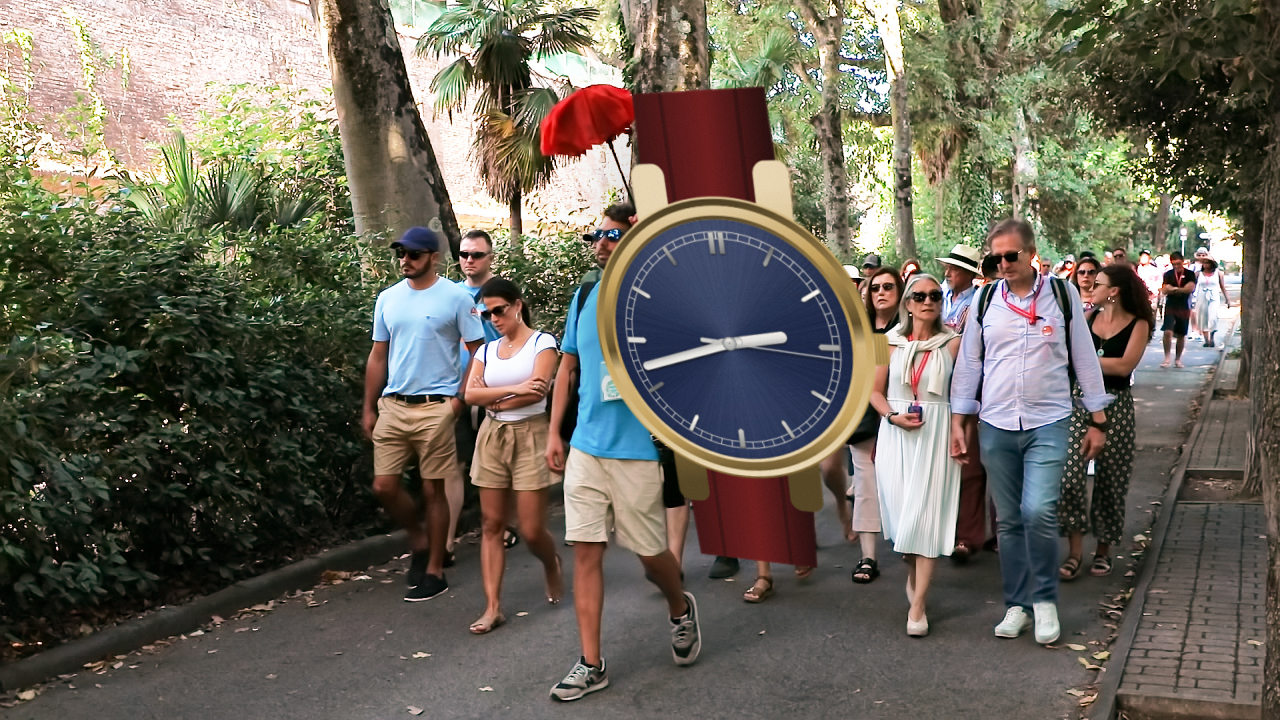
2h42m16s
